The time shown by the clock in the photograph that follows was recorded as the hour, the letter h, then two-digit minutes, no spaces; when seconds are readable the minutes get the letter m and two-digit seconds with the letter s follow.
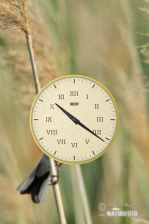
10h21
